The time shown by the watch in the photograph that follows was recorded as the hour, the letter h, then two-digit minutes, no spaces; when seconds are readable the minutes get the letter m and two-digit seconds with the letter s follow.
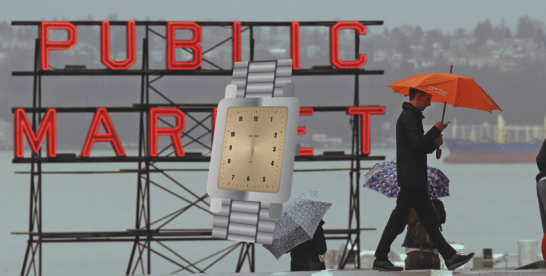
6h00
